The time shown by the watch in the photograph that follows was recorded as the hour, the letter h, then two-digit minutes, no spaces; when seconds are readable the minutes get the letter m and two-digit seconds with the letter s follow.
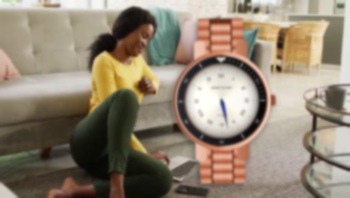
5h28
